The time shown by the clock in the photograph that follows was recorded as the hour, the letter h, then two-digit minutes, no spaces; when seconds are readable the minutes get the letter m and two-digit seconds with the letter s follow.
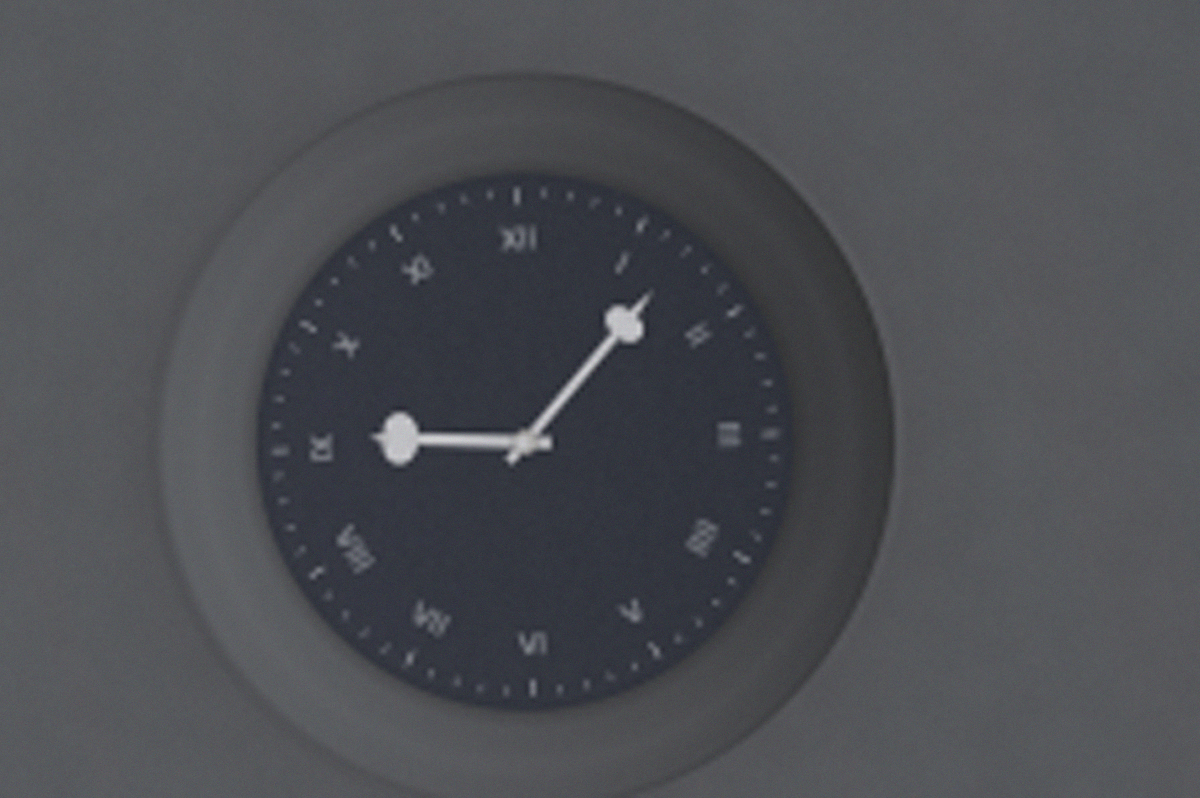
9h07
